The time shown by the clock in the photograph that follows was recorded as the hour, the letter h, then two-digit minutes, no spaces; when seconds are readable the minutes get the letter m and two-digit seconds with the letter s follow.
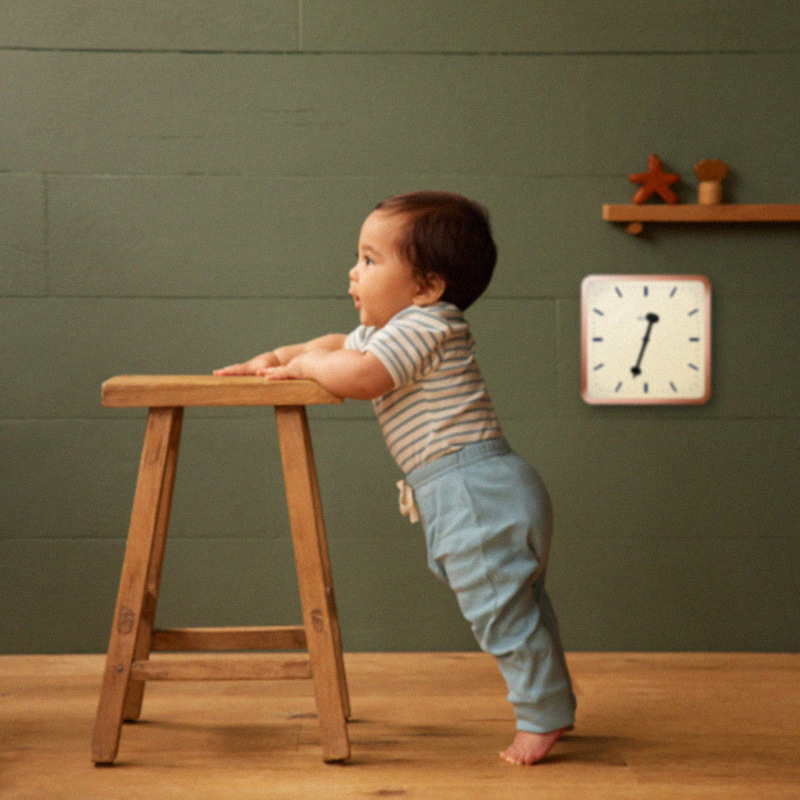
12h33
